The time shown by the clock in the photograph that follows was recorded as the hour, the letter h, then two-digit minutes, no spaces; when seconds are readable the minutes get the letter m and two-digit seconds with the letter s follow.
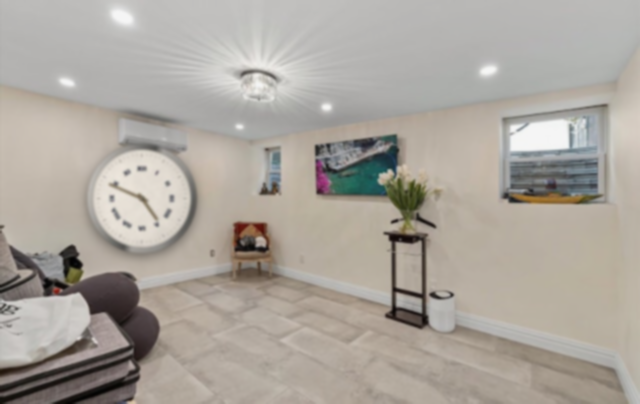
4h49
